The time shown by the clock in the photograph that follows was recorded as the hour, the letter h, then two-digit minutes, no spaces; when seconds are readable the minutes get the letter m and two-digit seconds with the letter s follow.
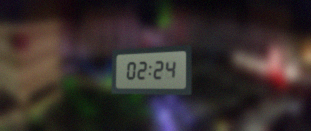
2h24
